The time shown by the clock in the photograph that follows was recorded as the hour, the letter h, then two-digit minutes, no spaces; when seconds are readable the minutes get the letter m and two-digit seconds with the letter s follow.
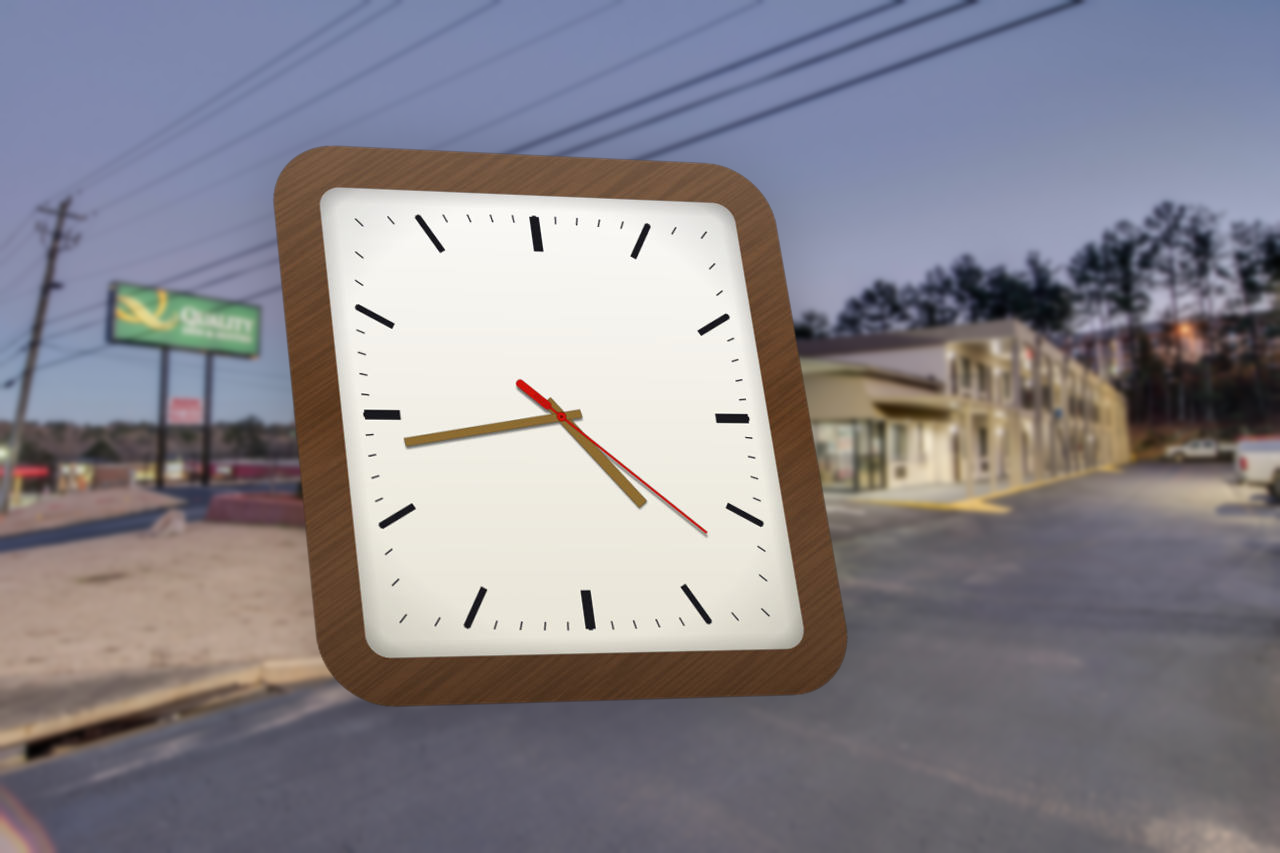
4h43m22s
